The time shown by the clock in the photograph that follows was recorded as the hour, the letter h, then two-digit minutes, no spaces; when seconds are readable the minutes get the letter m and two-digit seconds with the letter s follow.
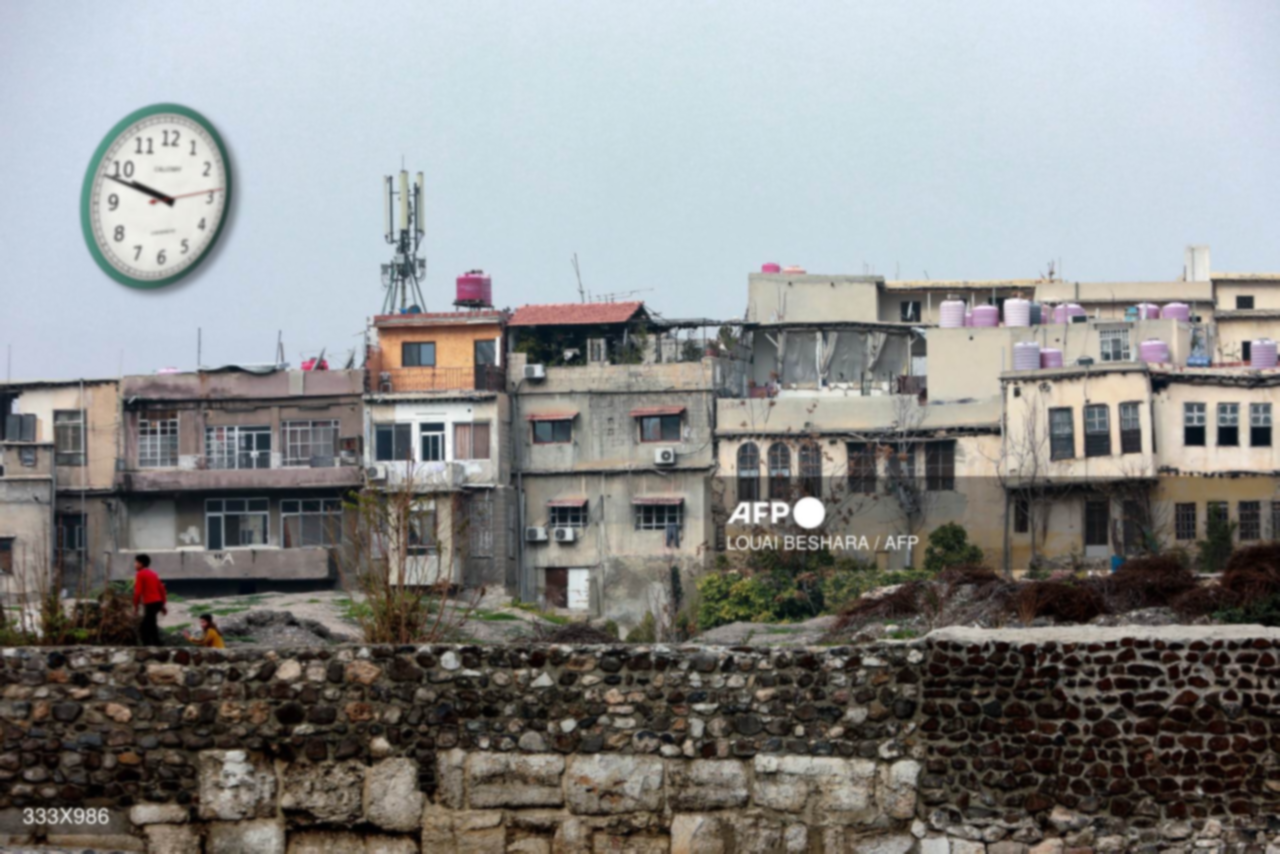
9h48m14s
